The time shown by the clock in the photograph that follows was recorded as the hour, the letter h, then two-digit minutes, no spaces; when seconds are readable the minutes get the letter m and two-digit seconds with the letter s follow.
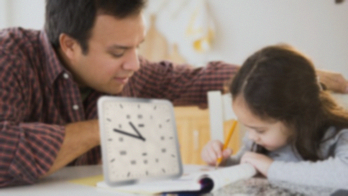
10h48
